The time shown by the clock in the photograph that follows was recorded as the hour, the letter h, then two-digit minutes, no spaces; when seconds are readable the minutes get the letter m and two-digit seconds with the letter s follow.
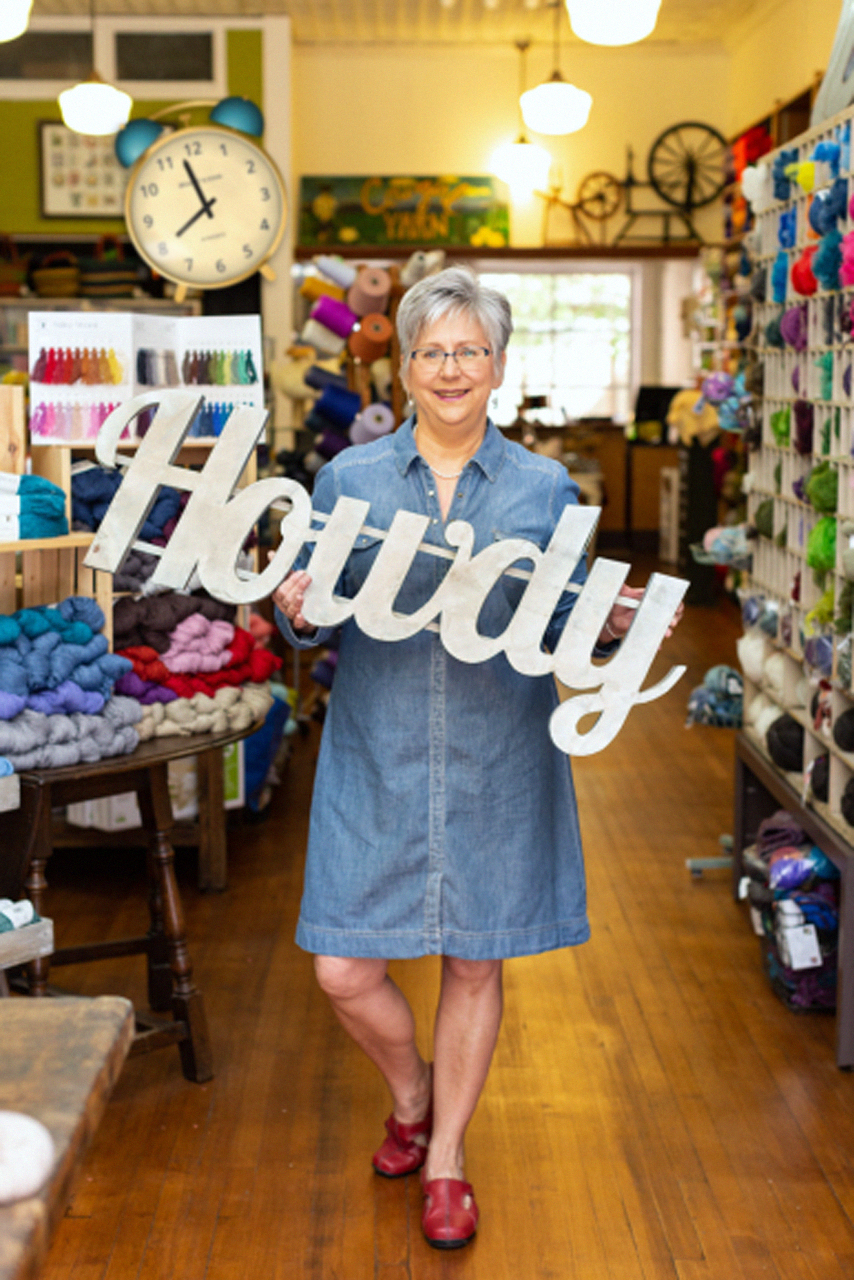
7h58
